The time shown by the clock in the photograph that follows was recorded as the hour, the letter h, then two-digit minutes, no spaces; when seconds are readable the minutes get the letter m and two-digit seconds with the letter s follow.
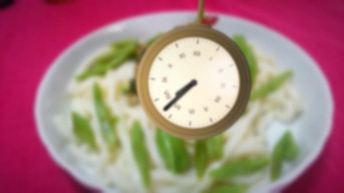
7h37
